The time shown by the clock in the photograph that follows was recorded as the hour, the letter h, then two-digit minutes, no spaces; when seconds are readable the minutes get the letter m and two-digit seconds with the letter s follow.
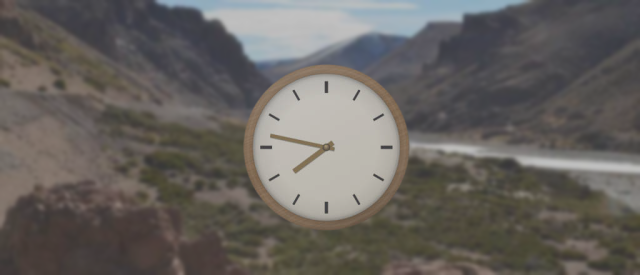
7h47
